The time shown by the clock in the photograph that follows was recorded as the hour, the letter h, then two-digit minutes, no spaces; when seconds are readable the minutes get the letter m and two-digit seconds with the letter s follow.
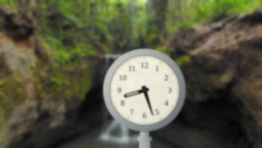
8h27
